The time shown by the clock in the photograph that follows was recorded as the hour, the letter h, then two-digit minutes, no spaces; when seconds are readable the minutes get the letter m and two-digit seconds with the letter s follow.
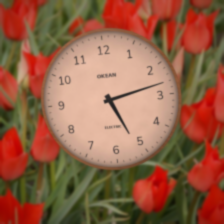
5h13
